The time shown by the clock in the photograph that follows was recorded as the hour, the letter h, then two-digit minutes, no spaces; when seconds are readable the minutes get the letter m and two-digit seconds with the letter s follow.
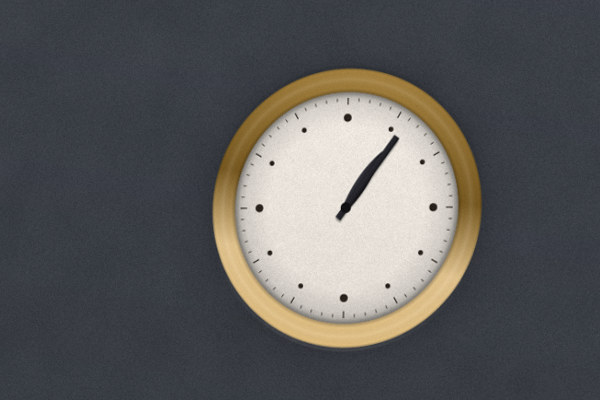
1h06
